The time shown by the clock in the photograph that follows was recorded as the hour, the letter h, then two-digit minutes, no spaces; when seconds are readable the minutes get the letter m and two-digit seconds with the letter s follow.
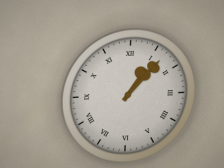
1h07
